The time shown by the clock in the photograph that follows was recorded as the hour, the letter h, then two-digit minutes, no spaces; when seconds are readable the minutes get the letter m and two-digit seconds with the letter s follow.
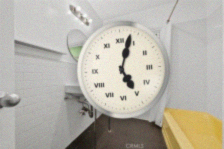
5h03
